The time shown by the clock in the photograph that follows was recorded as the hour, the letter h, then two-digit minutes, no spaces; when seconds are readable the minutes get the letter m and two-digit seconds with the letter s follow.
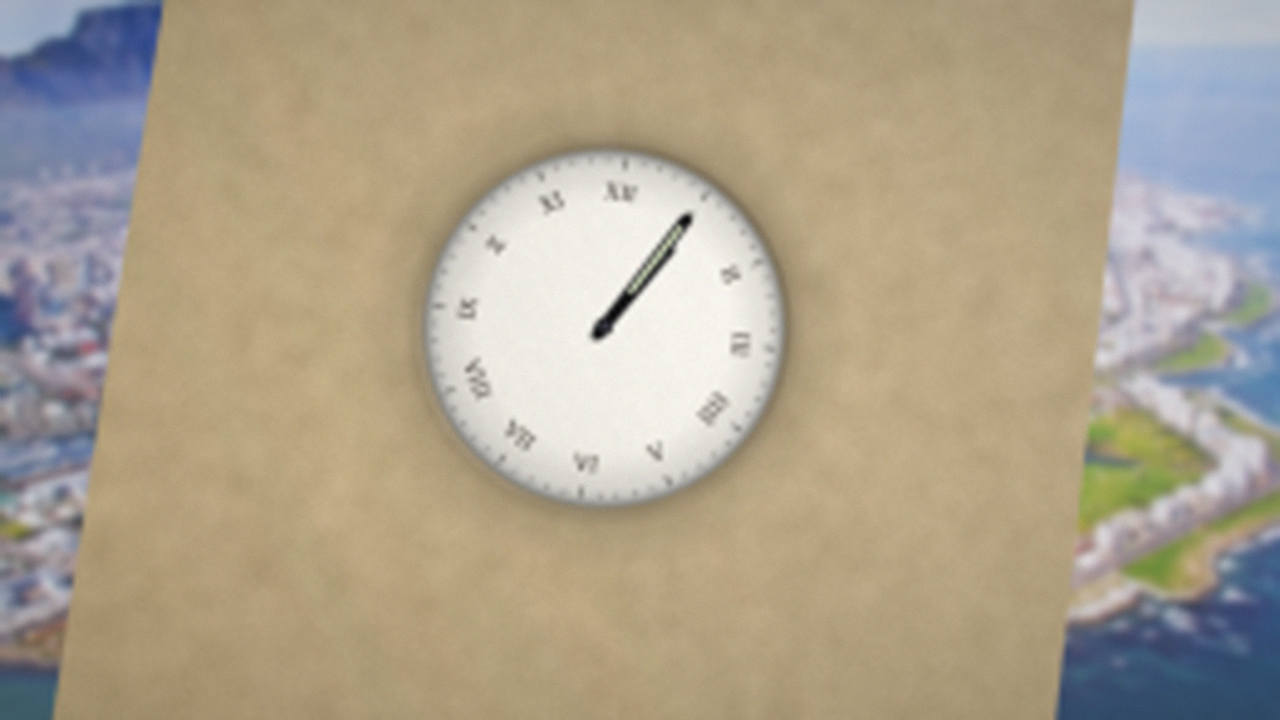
1h05
